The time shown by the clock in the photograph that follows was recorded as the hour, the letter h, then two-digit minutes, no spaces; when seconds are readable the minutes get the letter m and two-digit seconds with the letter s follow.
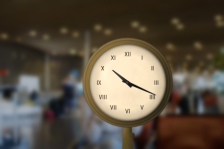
10h19
